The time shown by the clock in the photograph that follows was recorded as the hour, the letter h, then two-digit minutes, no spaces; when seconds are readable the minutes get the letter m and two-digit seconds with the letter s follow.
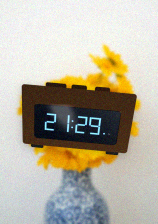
21h29
